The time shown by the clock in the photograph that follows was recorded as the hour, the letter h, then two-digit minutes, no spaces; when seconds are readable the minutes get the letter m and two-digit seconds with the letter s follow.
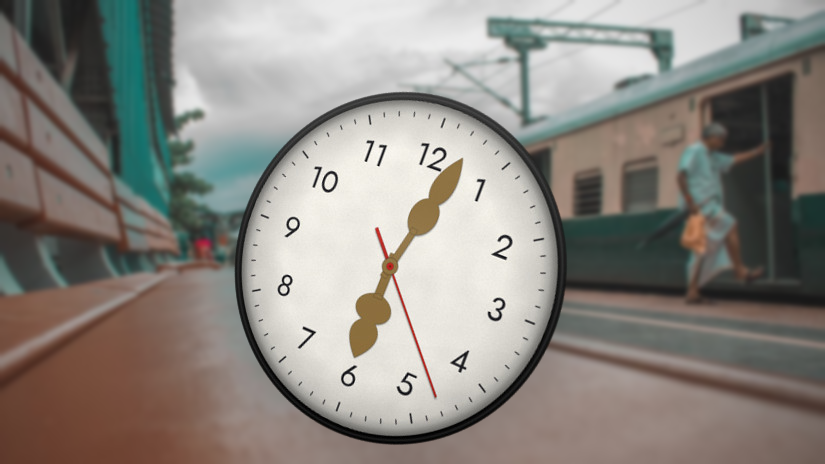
6h02m23s
